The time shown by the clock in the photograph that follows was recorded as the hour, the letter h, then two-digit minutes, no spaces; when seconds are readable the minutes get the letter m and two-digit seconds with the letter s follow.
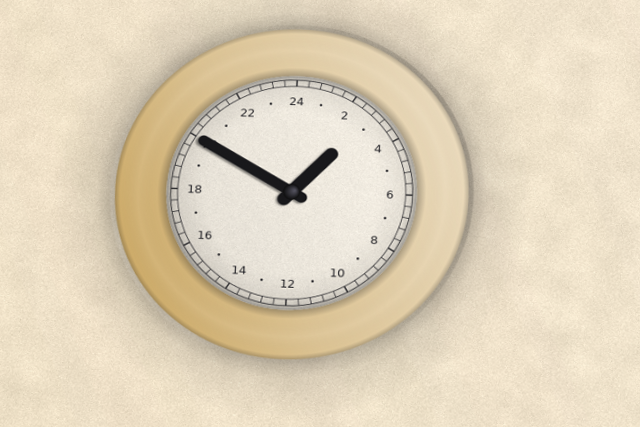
2h50
